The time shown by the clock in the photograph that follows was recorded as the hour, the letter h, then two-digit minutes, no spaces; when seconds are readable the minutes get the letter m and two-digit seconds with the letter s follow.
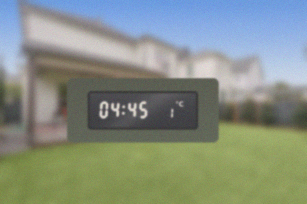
4h45
